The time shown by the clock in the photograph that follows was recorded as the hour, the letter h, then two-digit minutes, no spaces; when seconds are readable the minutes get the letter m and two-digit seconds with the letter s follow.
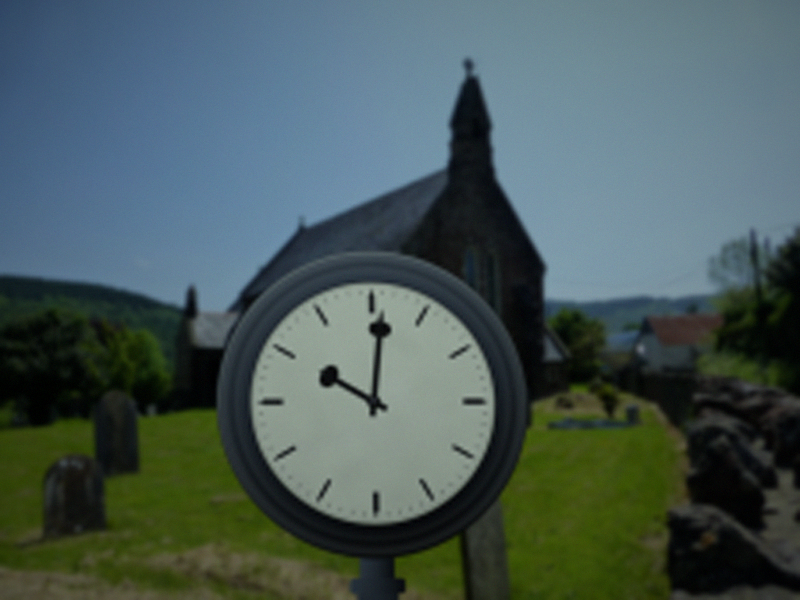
10h01
